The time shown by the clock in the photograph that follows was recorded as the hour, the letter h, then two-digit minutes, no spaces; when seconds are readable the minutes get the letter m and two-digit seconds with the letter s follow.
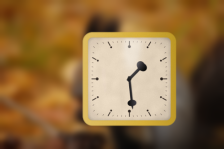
1h29
